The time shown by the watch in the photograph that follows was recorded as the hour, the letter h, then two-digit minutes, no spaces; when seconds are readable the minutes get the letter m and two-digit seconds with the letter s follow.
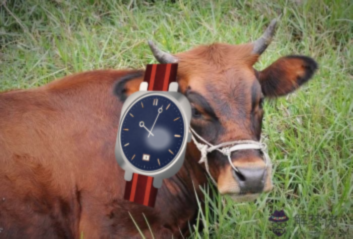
10h03
